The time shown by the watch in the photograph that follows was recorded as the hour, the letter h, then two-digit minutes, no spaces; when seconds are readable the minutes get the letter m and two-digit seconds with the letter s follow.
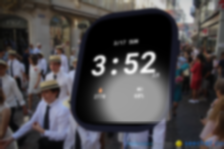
3h52
